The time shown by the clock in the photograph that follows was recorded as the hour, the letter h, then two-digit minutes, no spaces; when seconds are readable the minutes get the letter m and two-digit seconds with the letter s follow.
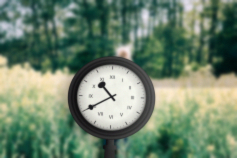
10h40
